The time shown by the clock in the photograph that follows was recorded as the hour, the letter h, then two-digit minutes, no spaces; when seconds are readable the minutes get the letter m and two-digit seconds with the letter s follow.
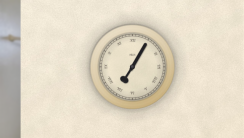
7h05
